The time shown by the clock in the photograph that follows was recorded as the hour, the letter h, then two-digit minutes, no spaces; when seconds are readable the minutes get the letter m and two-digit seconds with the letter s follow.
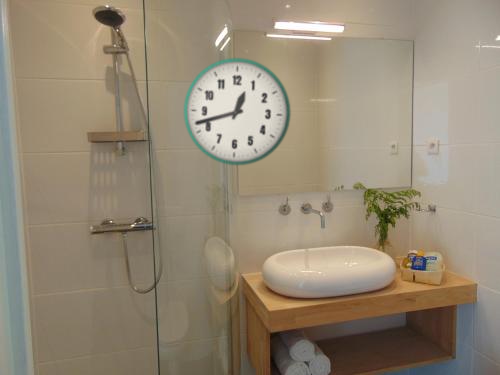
12h42
